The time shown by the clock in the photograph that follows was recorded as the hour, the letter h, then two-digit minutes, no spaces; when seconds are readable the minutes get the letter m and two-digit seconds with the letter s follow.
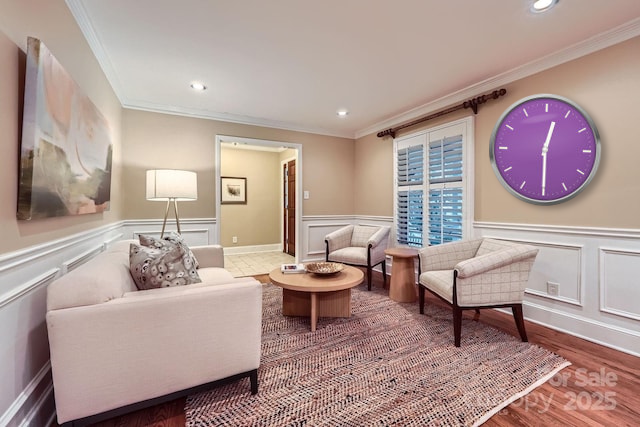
12h30
